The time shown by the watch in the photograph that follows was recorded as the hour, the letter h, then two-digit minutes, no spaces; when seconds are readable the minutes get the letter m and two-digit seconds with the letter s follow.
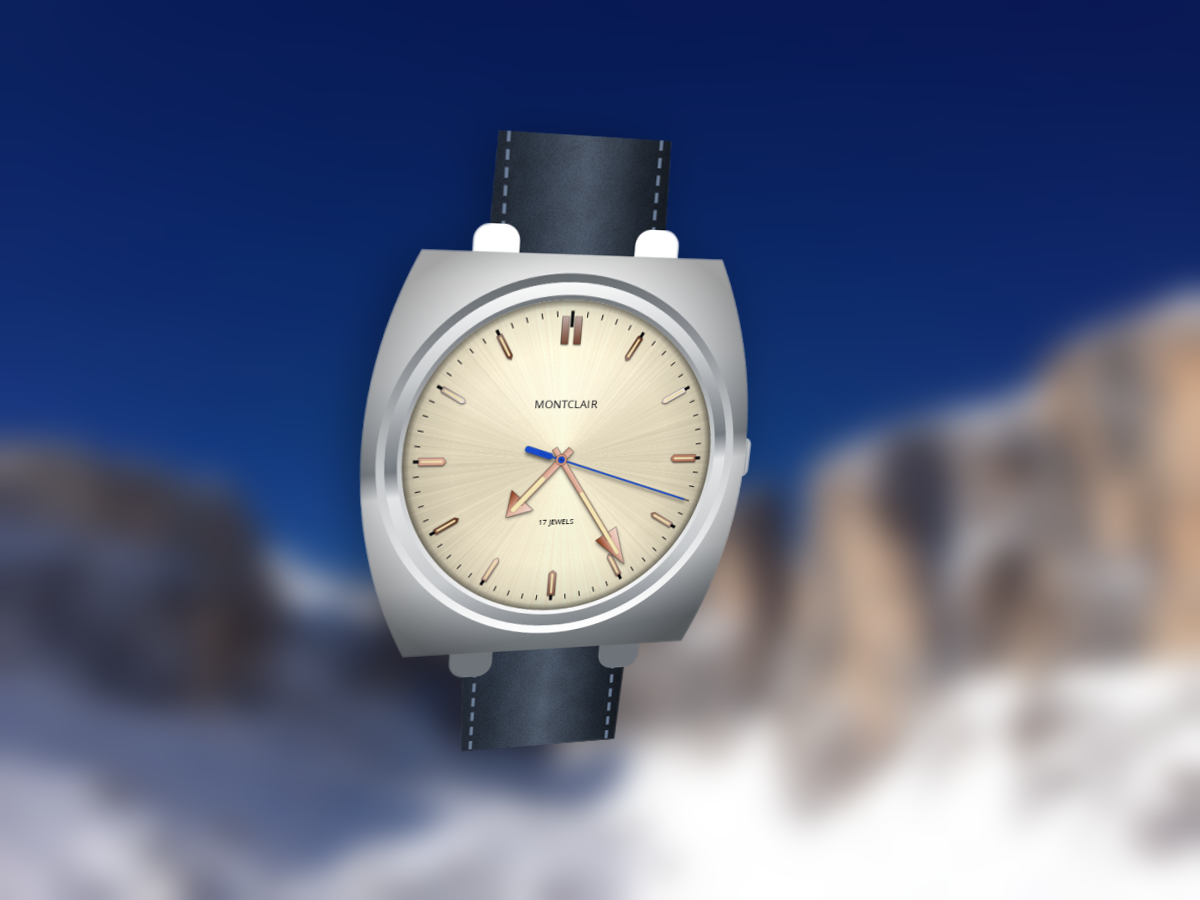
7h24m18s
